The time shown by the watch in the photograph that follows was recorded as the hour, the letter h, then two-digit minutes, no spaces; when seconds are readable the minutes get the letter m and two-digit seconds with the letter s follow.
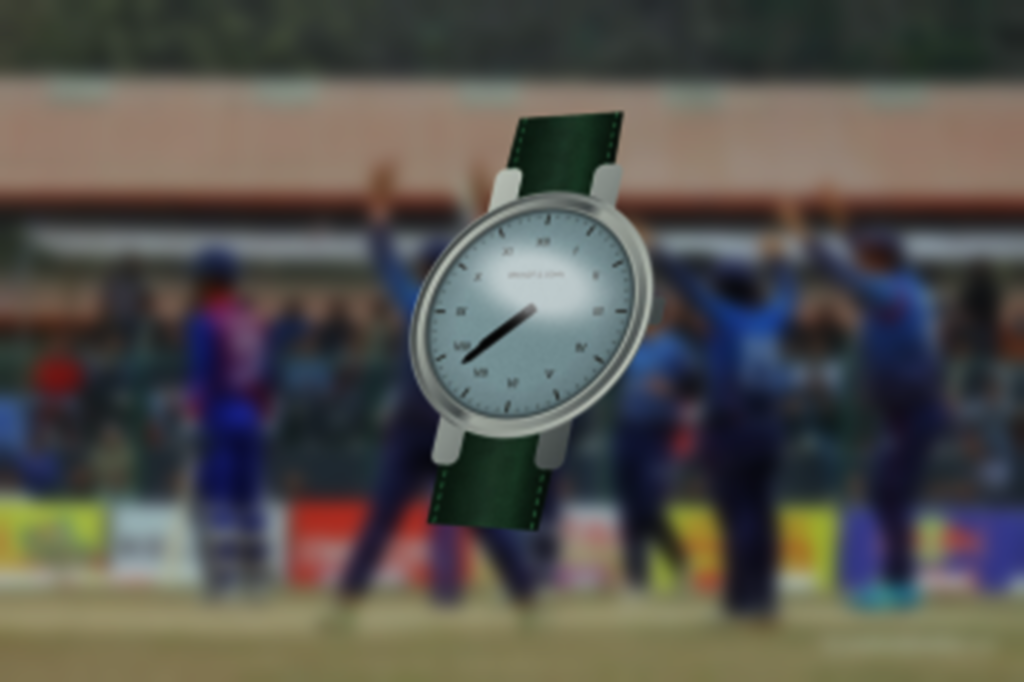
7h38
